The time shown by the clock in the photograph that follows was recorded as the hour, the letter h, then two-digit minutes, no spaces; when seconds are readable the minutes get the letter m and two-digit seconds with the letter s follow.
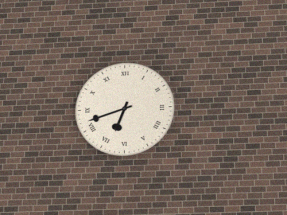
6h42
